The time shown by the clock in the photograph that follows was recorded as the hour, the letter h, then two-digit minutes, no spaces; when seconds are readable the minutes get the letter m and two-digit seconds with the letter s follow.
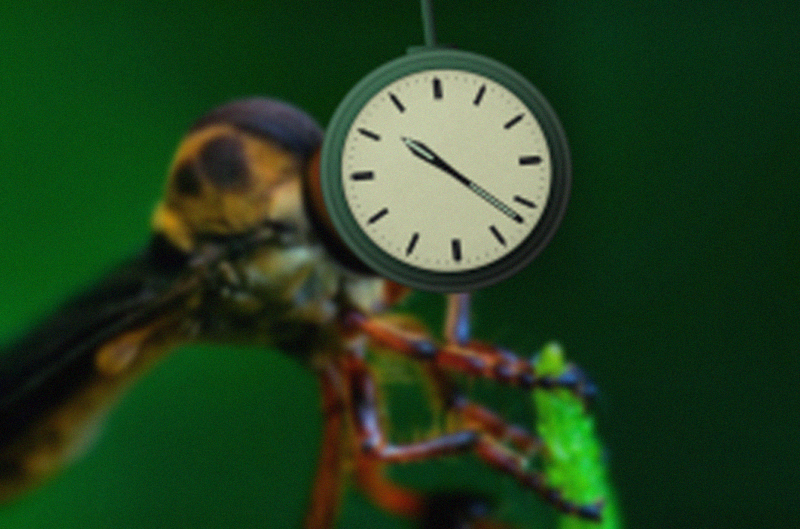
10h22
